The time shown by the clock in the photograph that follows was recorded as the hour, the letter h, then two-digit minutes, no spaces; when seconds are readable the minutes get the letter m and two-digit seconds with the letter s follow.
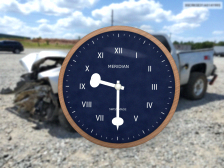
9h30
